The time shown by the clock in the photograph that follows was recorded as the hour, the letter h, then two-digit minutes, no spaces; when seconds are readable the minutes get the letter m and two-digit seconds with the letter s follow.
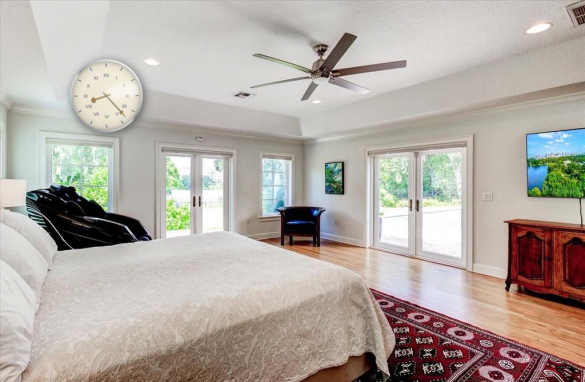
8h23
